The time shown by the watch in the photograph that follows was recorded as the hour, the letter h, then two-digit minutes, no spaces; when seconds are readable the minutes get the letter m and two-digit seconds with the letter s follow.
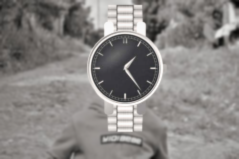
1h24
